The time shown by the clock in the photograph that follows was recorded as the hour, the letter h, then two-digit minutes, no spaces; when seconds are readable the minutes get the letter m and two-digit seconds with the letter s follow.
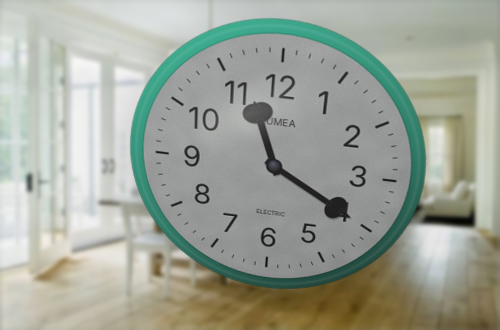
11h20
